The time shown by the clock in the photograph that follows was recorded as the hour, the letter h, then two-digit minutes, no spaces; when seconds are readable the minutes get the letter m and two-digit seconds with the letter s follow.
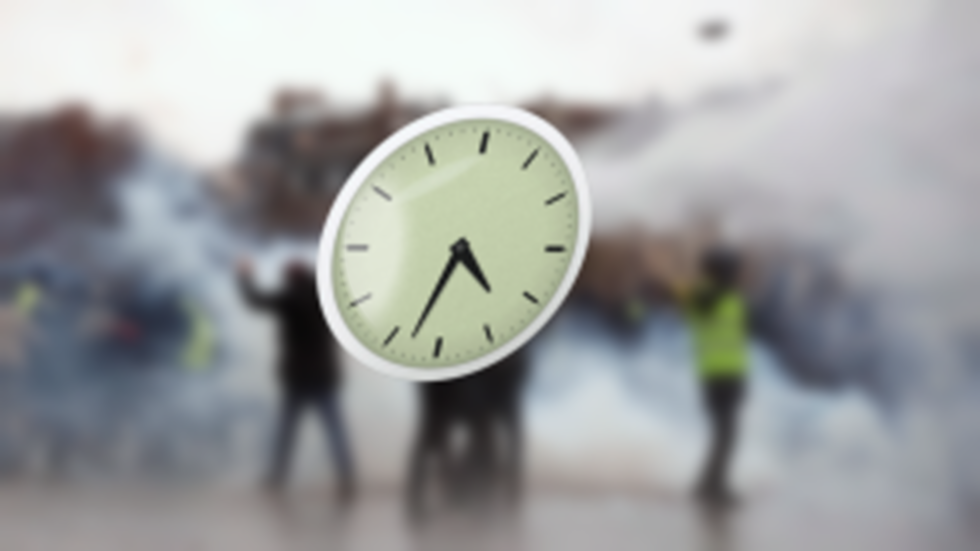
4h33
